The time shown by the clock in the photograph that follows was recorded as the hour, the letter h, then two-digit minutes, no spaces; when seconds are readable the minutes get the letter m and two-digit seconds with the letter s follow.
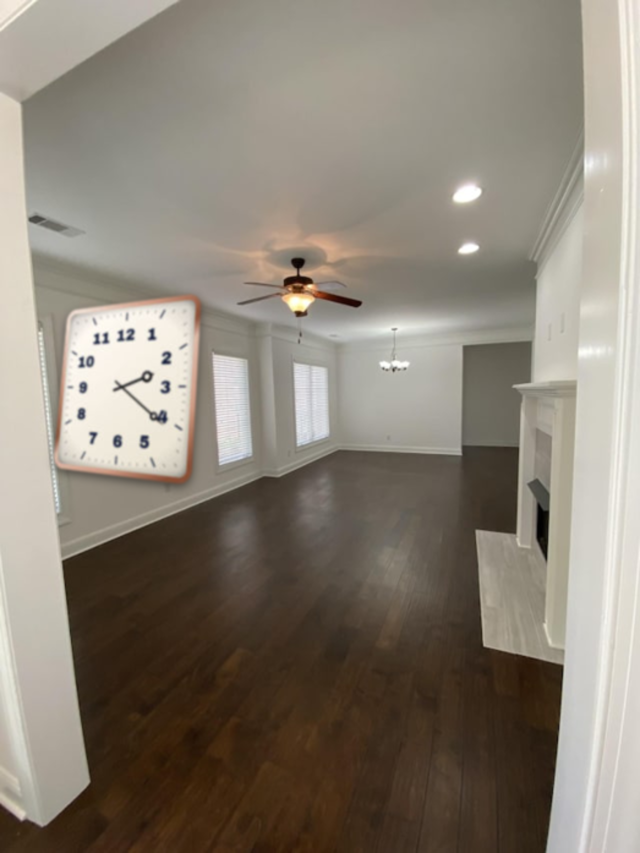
2h21
